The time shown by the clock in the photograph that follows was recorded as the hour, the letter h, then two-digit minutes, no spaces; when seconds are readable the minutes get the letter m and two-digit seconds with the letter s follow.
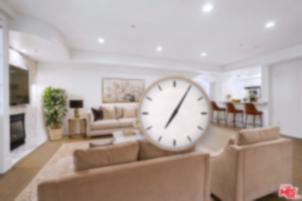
7h05
